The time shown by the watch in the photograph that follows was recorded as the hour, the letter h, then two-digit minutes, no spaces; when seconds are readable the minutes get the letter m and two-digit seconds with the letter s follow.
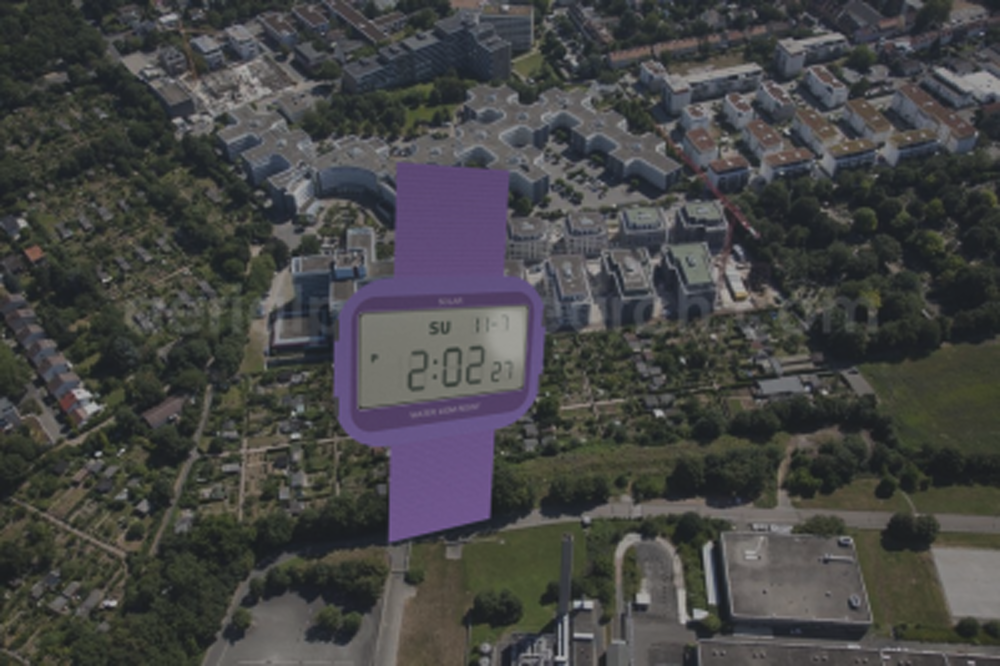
2h02m27s
